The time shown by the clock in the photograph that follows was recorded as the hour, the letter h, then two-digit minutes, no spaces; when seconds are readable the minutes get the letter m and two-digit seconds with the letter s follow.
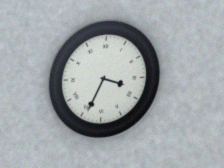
3h34
